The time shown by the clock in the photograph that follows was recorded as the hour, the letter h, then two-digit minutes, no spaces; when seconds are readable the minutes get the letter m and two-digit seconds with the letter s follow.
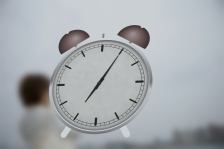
7h05
